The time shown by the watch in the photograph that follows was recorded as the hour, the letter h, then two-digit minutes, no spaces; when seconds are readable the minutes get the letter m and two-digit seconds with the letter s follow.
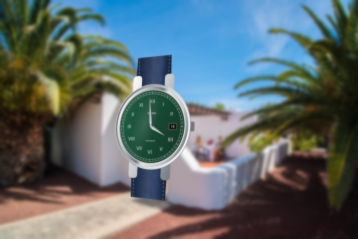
3h59
